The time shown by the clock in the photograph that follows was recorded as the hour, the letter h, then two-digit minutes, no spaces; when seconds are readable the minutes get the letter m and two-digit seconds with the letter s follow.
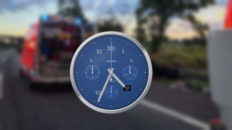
4h34
